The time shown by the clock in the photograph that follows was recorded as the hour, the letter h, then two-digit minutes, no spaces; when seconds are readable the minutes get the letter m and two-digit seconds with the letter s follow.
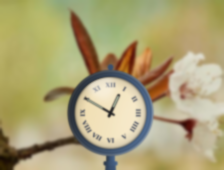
12h50
